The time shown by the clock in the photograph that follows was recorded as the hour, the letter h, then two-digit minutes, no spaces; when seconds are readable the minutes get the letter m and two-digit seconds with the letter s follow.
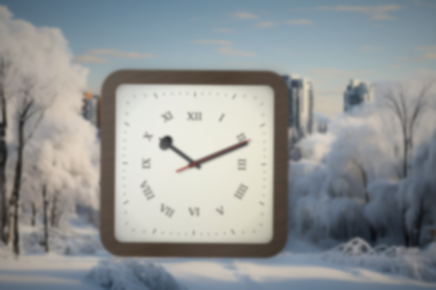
10h11m11s
